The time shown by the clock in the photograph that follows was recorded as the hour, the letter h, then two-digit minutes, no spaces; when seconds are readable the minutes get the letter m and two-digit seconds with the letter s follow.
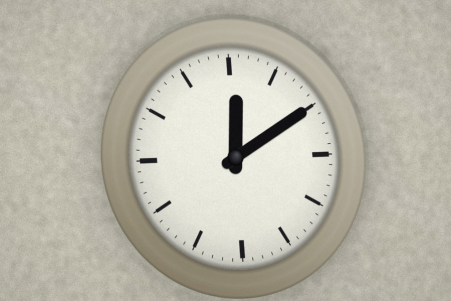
12h10
